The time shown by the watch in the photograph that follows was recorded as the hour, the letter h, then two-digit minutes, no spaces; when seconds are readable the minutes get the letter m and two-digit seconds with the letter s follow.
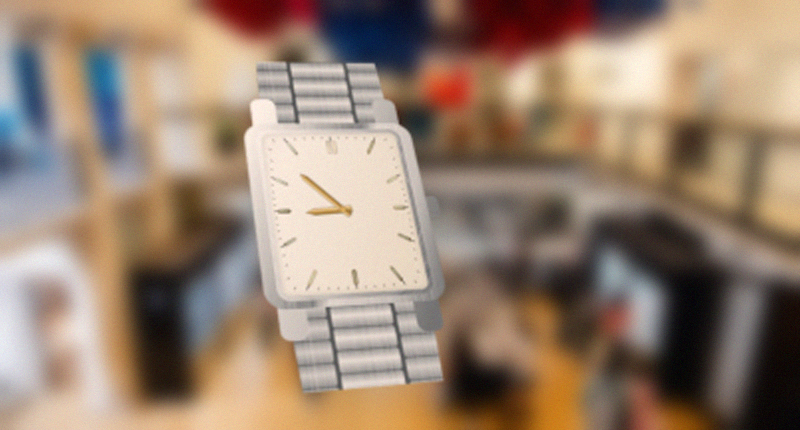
8h53
